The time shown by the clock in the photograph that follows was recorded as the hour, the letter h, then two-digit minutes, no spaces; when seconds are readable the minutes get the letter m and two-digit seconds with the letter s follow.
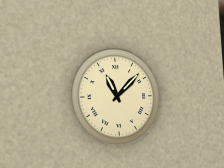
11h08
